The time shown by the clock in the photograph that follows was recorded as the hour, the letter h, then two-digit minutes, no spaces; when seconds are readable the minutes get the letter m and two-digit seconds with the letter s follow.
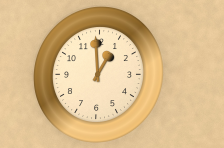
12h59
